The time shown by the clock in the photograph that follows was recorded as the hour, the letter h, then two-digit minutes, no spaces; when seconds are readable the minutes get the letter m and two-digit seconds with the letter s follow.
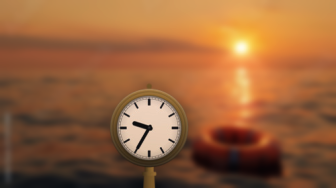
9h35
